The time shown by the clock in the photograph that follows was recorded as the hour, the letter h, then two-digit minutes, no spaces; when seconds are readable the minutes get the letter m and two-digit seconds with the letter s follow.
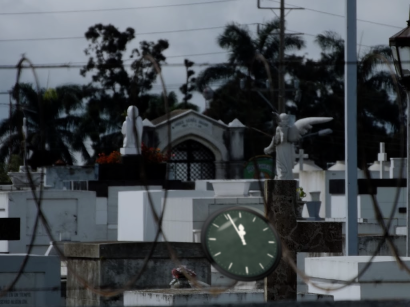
11h56
